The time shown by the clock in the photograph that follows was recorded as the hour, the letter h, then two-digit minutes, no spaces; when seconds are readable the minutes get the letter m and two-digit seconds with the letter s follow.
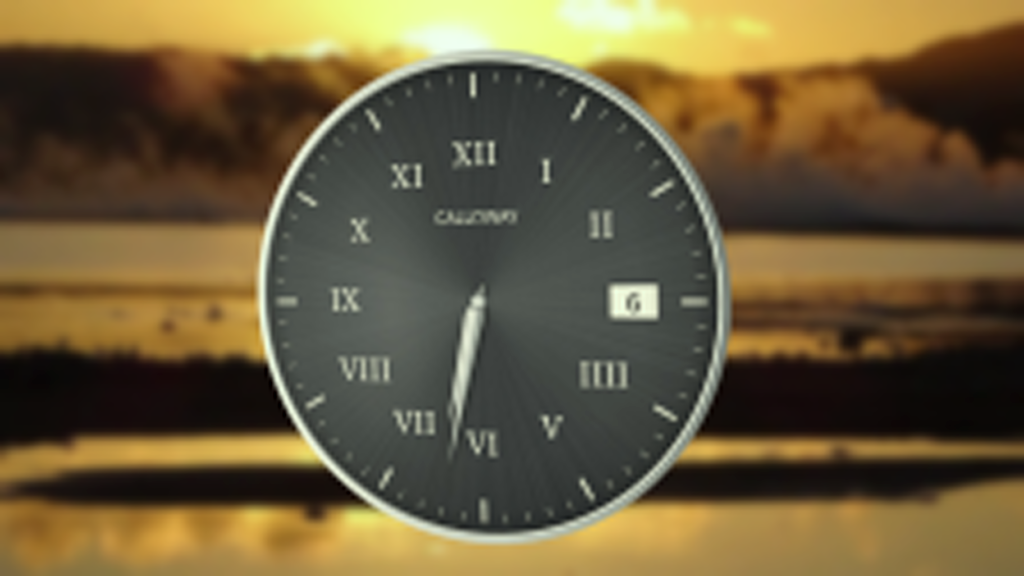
6h32
